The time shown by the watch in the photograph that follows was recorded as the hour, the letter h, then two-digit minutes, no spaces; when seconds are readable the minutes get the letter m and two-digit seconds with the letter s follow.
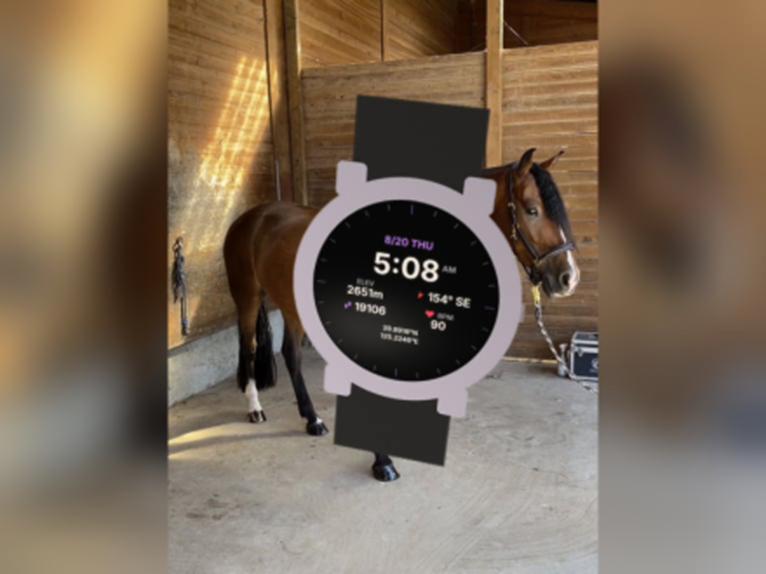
5h08
